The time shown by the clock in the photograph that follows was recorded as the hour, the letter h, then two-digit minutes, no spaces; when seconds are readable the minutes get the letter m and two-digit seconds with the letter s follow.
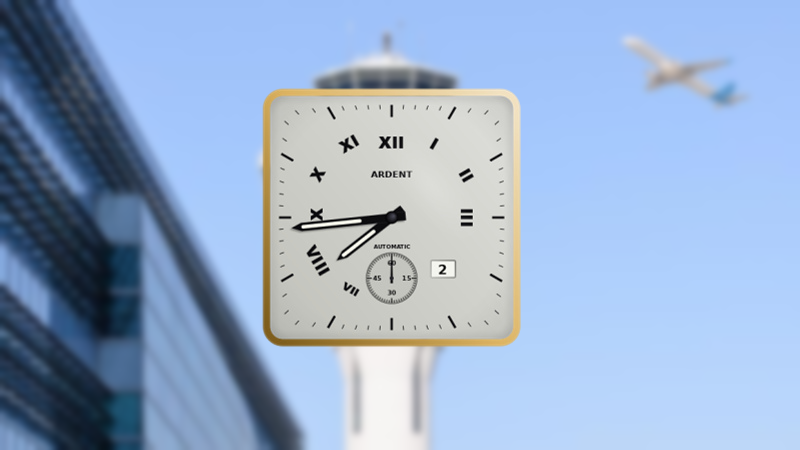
7h44
